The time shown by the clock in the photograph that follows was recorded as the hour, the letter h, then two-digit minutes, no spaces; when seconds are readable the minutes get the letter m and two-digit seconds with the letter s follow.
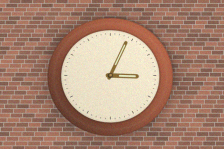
3h04
